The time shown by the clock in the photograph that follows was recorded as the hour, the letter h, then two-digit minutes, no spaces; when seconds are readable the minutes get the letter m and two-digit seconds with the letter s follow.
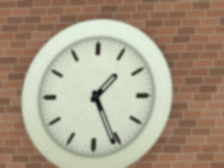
1h26
